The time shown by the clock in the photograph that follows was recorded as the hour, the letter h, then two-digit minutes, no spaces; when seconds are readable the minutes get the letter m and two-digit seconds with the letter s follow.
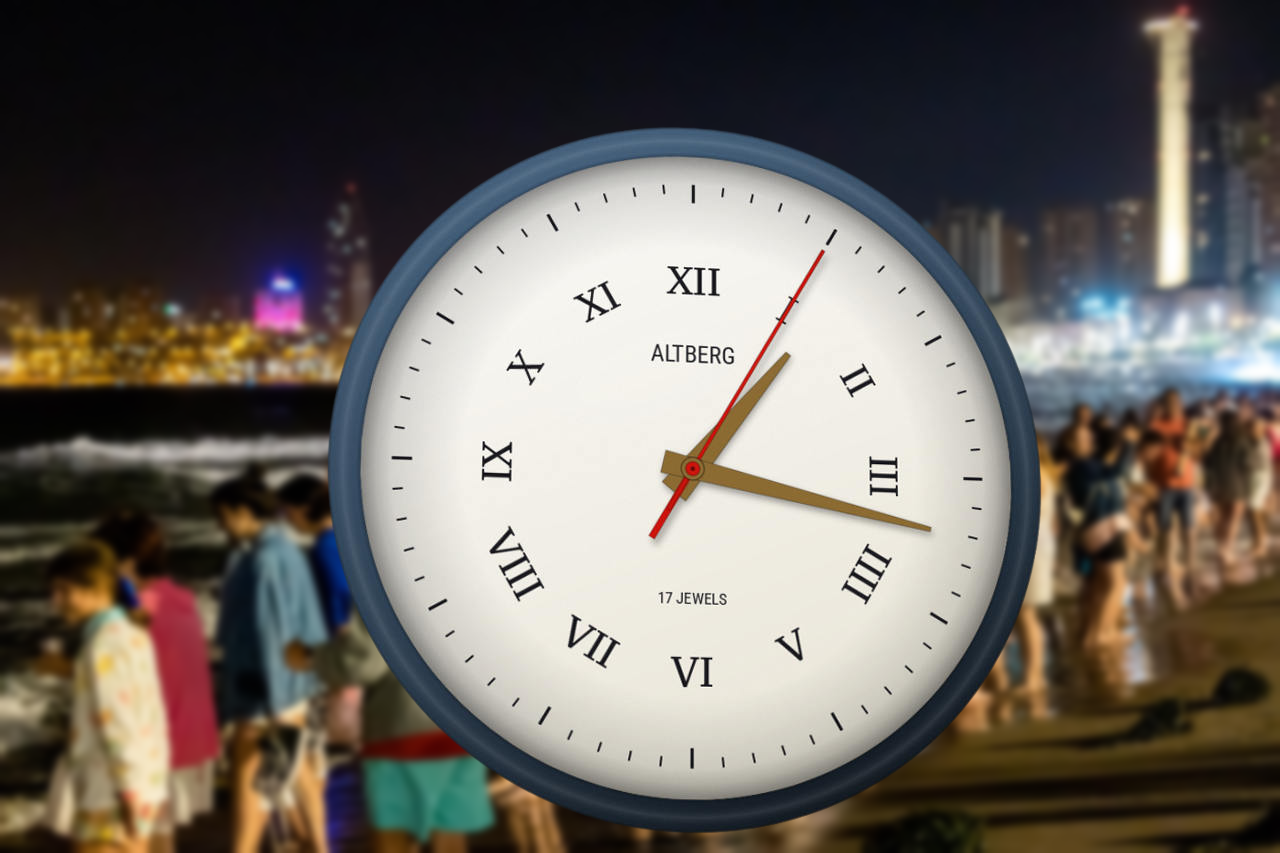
1h17m05s
